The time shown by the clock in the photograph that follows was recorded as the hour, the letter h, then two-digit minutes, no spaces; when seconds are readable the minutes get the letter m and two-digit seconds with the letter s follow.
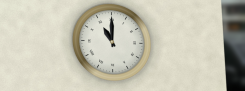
11h00
